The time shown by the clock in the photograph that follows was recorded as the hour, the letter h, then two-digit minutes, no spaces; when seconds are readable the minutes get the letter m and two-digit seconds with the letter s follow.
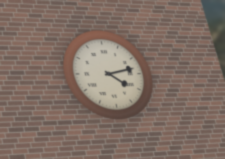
4h13
